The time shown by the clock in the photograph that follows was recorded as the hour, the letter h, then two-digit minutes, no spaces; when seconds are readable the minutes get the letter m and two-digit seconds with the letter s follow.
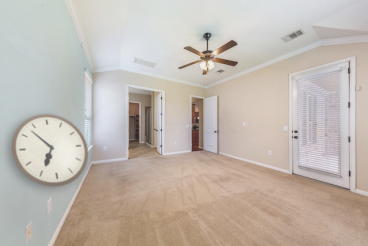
6h53
